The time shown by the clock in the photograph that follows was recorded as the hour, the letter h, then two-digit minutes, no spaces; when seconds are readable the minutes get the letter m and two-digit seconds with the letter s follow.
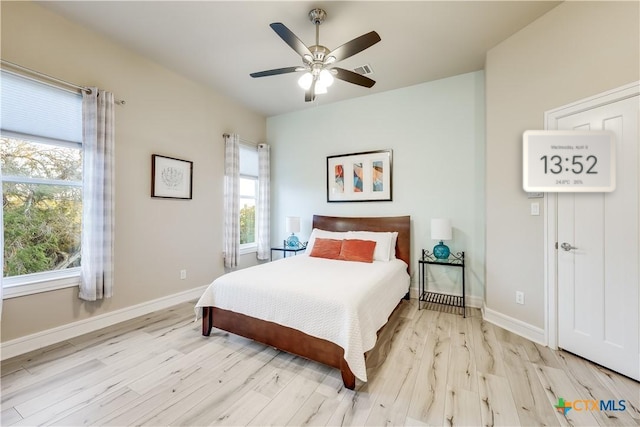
13h52
